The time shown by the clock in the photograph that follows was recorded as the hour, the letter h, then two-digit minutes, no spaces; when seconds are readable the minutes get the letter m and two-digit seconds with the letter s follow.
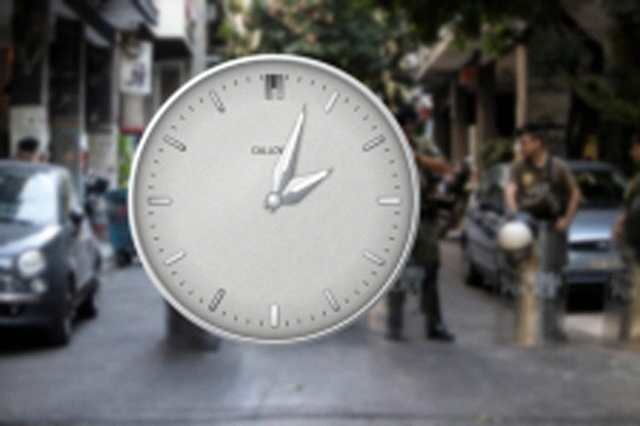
2h03
